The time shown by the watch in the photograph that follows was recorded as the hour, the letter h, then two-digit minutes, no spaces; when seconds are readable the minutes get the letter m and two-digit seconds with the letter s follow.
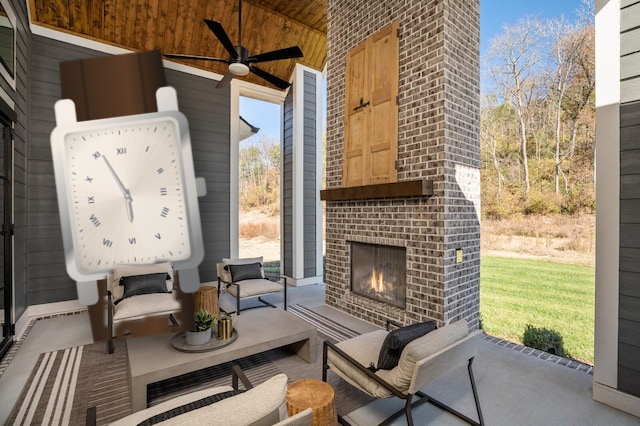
5h56
